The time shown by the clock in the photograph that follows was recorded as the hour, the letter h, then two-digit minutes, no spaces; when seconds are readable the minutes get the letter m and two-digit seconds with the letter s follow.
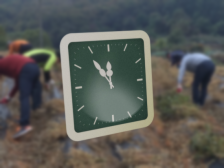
11h54
